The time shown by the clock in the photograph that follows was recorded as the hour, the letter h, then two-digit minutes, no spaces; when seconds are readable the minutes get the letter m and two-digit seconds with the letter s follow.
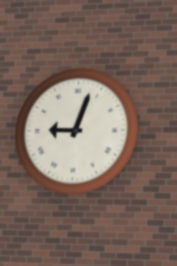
9h03
